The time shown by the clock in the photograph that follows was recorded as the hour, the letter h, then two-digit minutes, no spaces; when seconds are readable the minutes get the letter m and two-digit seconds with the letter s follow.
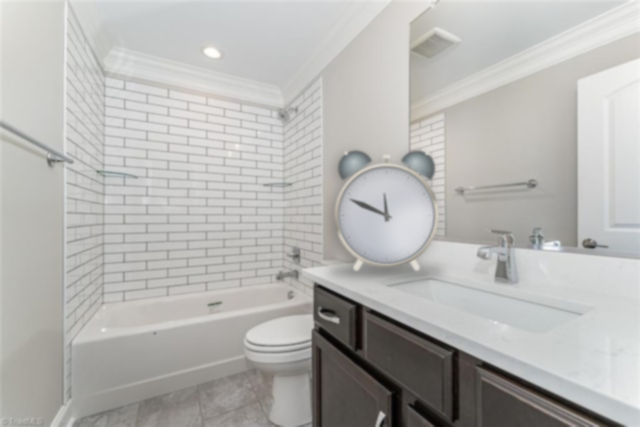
11h49
